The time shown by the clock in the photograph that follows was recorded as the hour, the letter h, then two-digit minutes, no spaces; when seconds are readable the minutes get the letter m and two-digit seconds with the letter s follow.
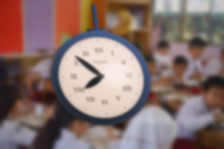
7h52
